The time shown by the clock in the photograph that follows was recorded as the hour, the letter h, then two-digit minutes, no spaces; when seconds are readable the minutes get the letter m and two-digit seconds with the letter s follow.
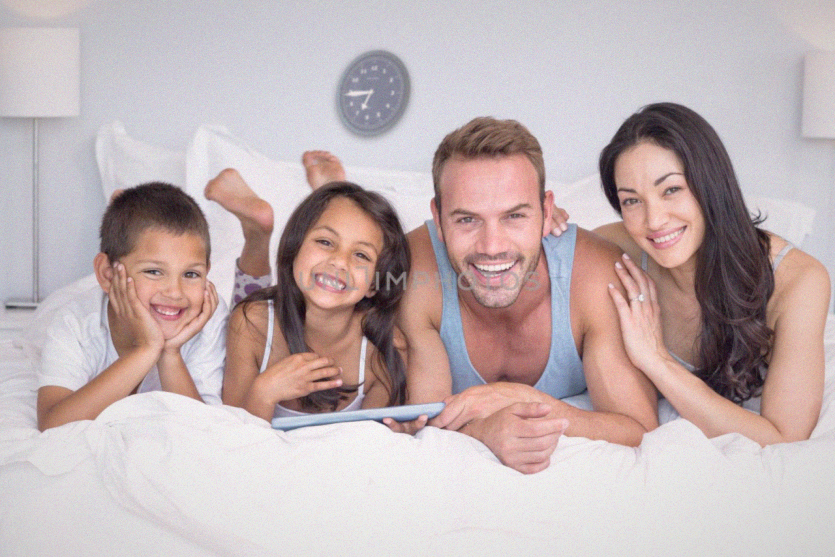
6h44
